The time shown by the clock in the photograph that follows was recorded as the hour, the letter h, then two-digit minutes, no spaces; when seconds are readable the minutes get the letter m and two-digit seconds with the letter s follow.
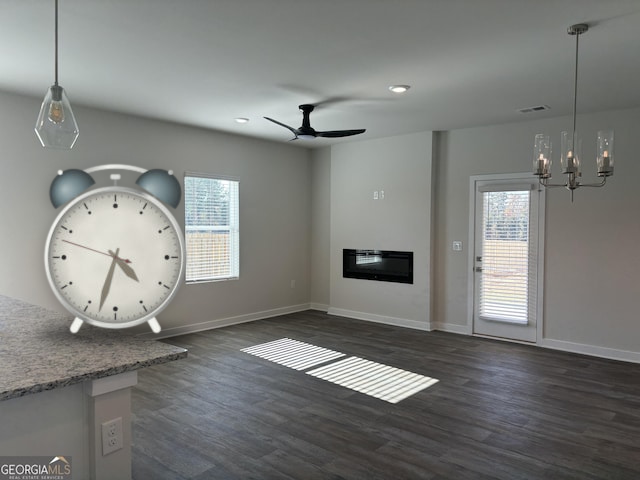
4h32m48s
